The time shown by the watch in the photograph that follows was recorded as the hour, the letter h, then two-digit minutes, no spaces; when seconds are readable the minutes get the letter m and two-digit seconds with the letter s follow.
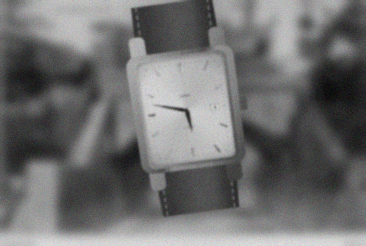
5h48
